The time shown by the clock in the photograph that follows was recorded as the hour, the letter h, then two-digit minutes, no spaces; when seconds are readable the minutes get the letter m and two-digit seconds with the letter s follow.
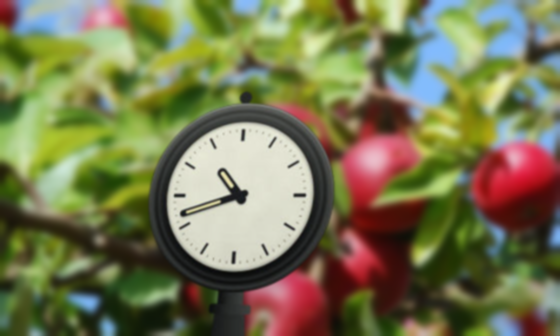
10h42
